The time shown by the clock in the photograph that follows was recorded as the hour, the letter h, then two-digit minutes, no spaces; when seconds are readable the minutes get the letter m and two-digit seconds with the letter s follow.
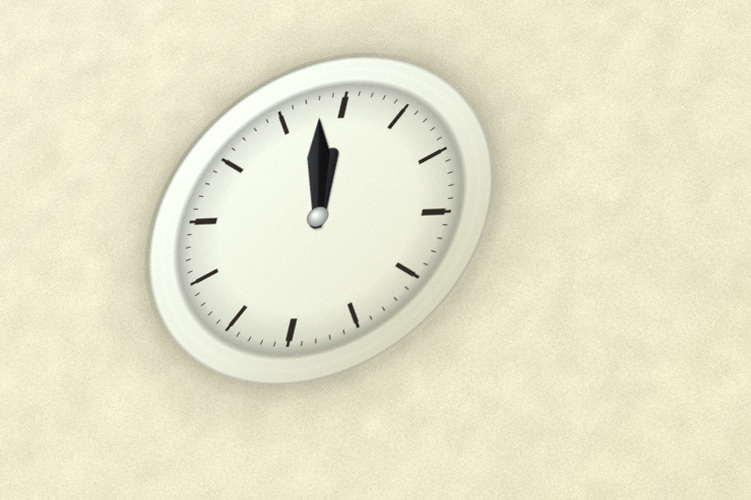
11h58
